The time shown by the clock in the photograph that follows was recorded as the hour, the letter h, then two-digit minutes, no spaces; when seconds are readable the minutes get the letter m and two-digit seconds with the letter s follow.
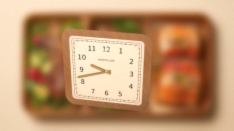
9h42
